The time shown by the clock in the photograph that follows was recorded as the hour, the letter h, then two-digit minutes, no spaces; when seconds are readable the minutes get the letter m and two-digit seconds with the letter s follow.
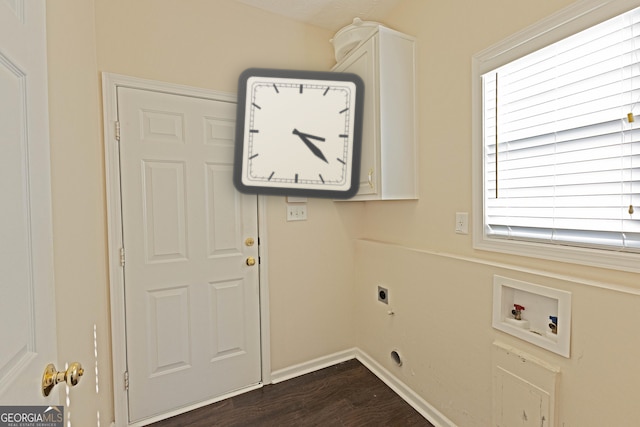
3h22
